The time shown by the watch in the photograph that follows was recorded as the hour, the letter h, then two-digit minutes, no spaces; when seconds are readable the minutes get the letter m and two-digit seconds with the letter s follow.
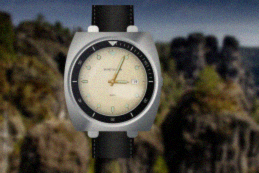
3h04
